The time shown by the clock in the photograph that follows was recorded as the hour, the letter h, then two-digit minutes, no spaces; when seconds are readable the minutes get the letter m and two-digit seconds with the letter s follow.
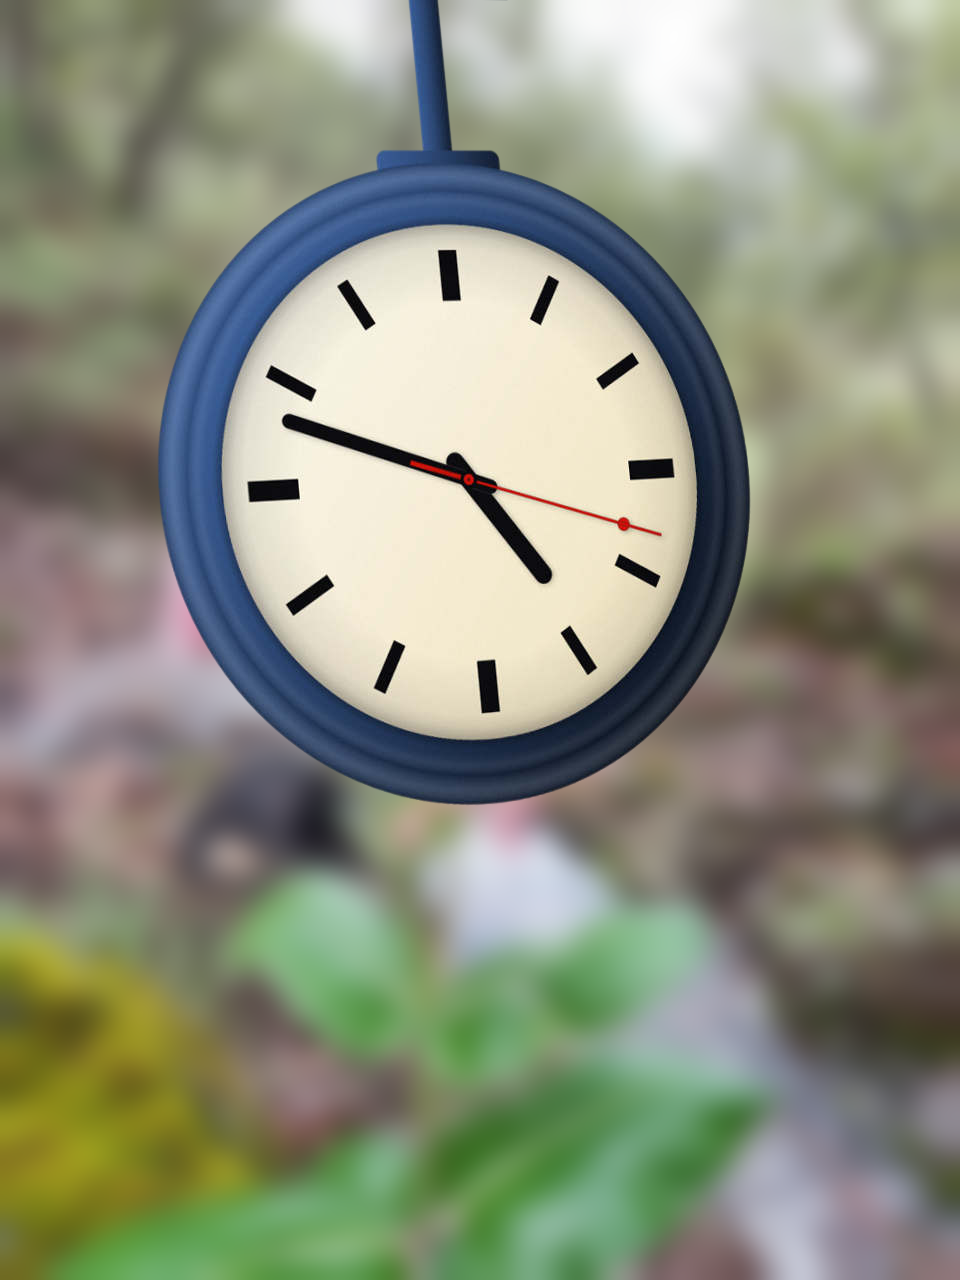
4h48m18s
